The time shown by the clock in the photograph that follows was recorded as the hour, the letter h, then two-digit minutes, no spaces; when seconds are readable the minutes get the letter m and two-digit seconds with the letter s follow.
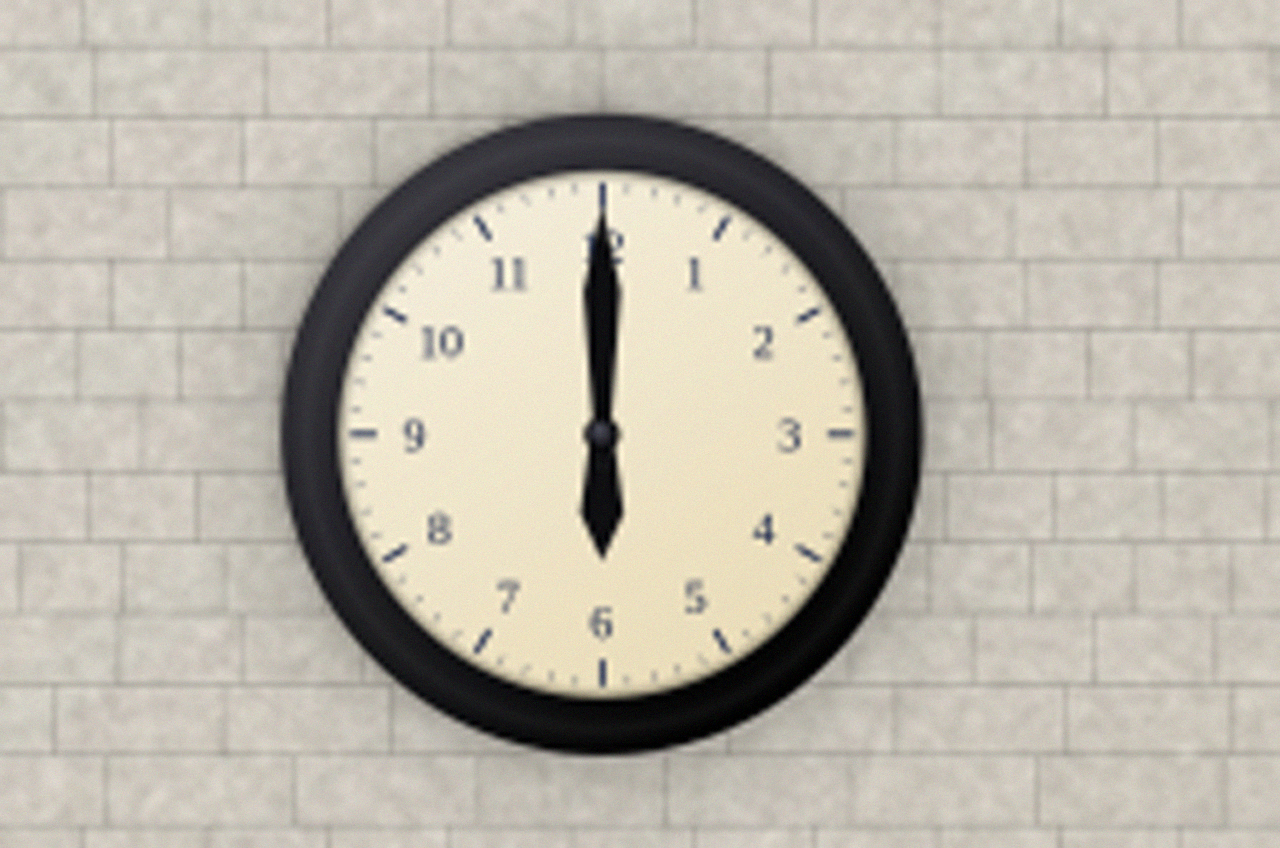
6h00
